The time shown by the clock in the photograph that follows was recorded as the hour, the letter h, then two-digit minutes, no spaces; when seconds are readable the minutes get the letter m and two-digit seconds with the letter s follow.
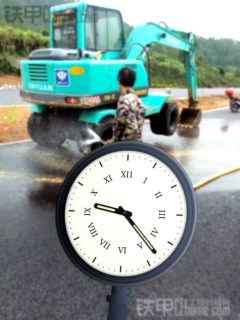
9h23
